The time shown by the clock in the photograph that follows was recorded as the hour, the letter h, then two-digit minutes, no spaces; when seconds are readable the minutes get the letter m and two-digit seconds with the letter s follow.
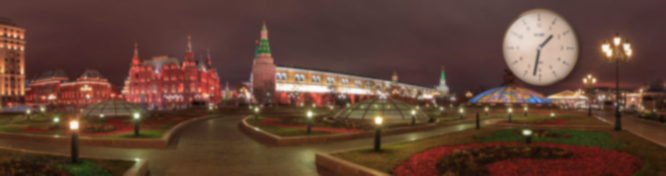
1h32
